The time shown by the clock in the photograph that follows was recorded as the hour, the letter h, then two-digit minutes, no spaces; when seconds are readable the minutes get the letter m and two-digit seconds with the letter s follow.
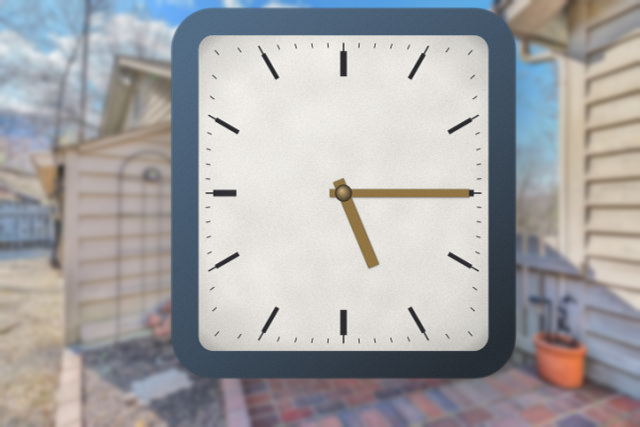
5h15
